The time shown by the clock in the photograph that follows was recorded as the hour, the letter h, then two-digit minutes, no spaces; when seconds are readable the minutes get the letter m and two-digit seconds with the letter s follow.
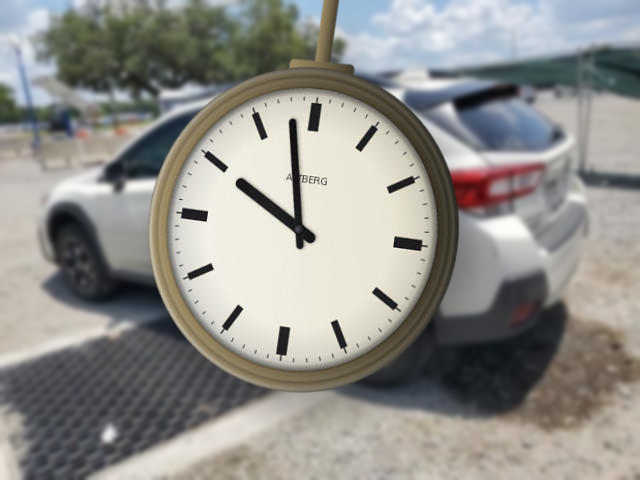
9h58
